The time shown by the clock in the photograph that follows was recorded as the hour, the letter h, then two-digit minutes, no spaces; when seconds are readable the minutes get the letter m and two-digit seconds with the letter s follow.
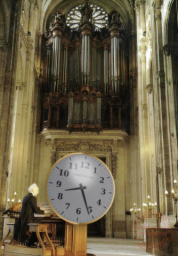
8h26
